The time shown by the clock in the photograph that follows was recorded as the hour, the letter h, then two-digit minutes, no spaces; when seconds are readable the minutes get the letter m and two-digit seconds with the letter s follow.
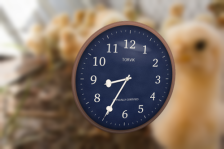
8h35
